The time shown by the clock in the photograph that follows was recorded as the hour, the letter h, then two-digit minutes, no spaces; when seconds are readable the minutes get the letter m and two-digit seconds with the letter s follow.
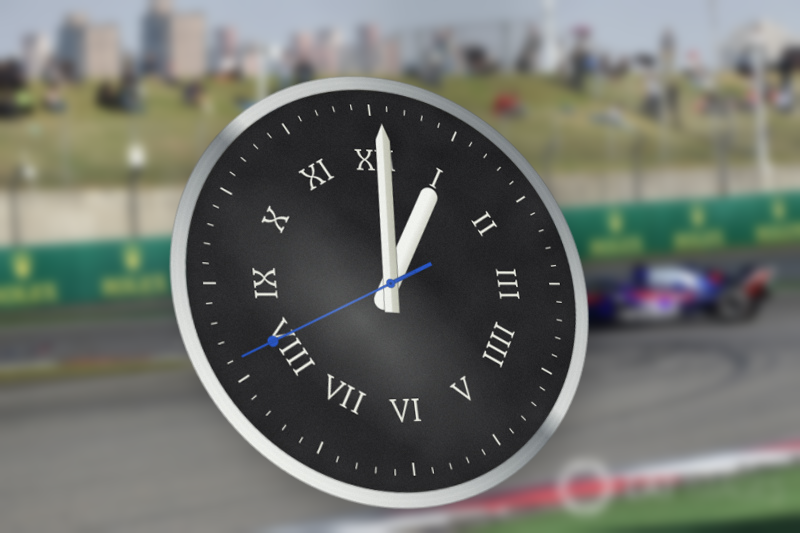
1h00m41s
